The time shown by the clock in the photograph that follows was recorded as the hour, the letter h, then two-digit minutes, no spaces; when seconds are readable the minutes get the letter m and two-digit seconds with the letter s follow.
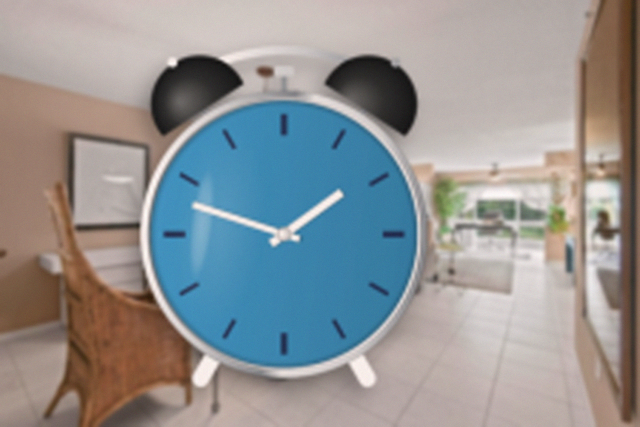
1h48
